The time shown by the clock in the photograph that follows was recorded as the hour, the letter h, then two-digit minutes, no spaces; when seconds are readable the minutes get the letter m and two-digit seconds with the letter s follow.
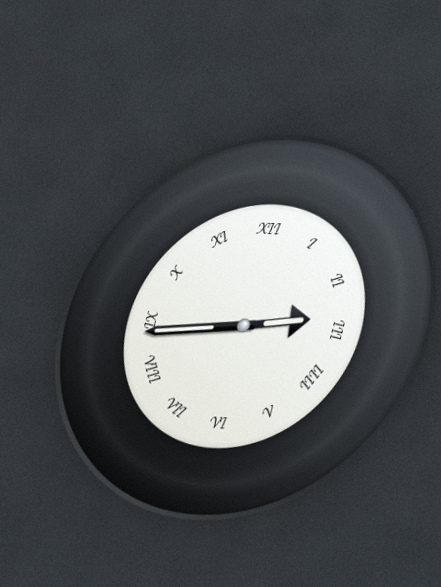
2h44
